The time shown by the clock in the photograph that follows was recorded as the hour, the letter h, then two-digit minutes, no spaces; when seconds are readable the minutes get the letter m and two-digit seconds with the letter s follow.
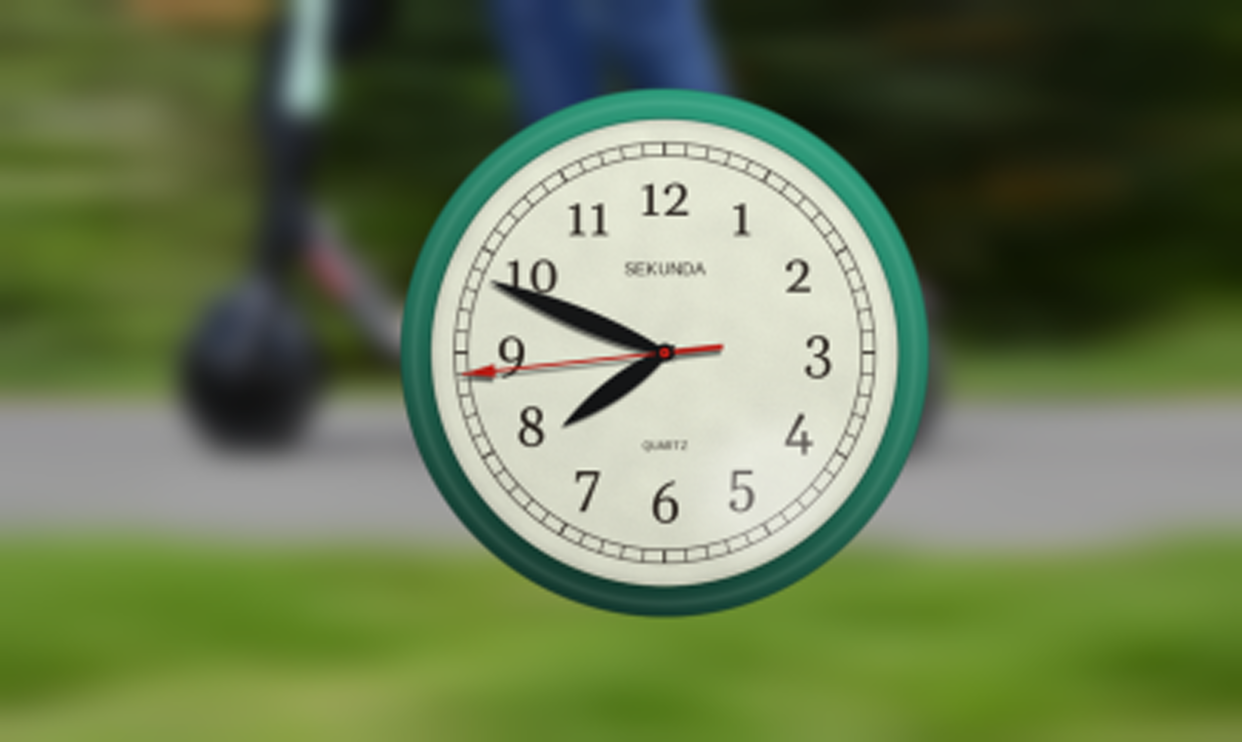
7h48m44s
